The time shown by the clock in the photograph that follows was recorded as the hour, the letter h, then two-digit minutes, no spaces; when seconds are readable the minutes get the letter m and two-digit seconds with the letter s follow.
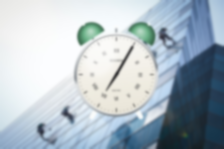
7h05
